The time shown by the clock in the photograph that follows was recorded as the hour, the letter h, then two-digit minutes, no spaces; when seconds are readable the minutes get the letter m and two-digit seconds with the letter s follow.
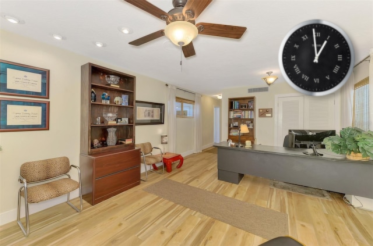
12h59
